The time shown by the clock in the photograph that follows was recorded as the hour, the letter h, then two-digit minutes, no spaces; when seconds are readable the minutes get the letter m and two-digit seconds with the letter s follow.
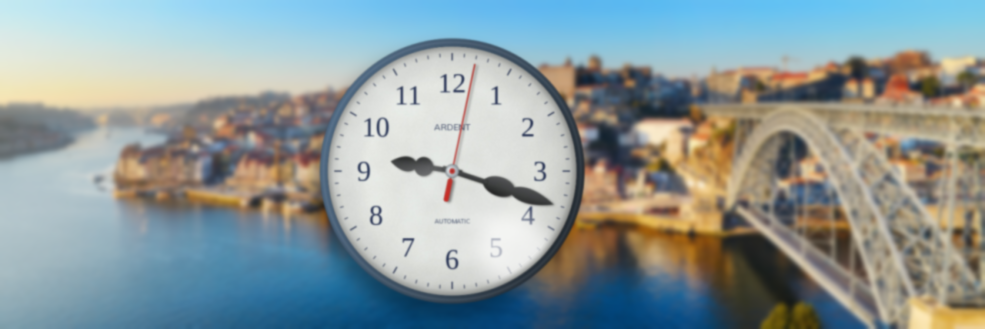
9h18m02s
